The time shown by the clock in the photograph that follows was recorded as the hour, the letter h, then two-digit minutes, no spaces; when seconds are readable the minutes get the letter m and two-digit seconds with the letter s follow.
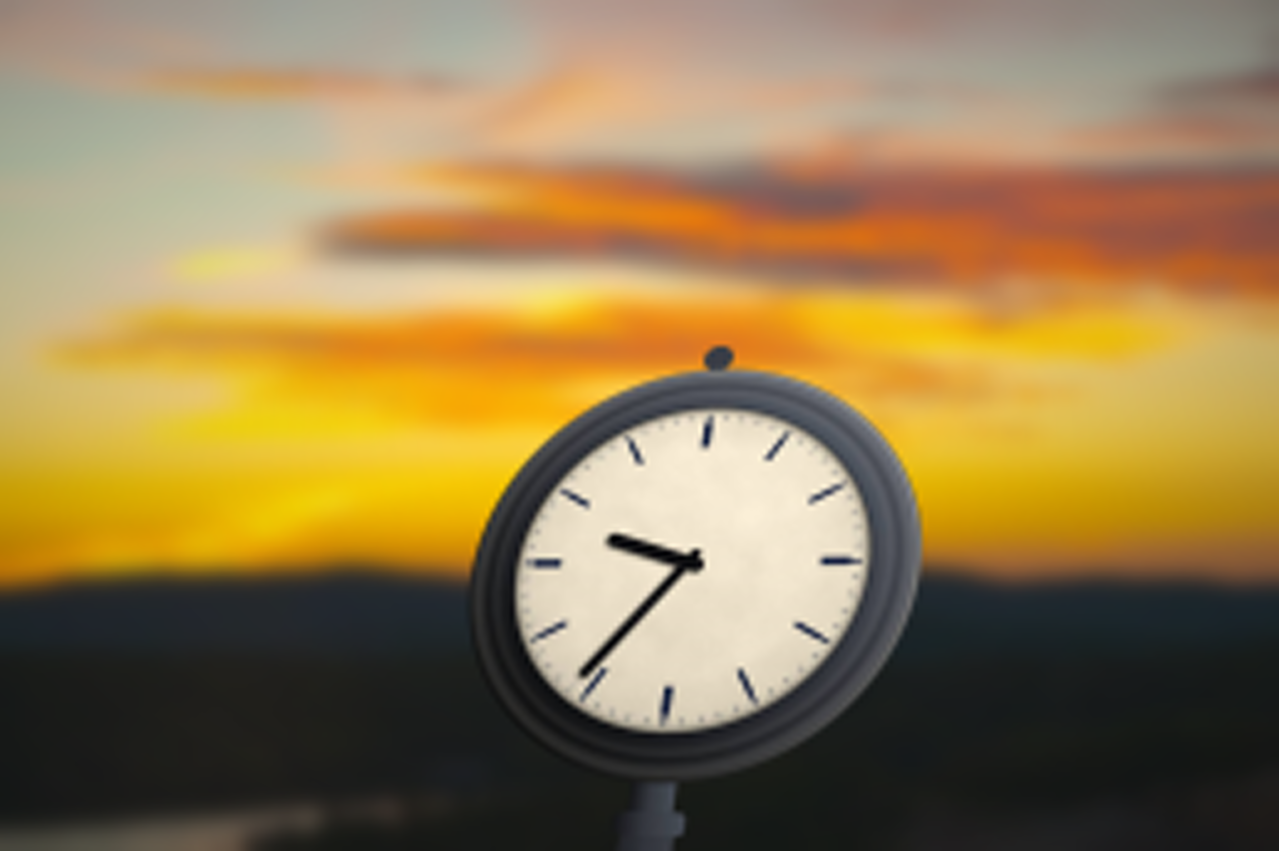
9h36
